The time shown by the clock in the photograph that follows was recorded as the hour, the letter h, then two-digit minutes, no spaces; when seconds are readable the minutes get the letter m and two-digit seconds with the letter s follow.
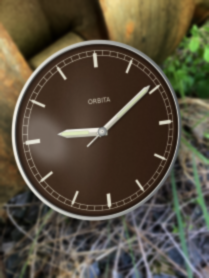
9h09m09s
